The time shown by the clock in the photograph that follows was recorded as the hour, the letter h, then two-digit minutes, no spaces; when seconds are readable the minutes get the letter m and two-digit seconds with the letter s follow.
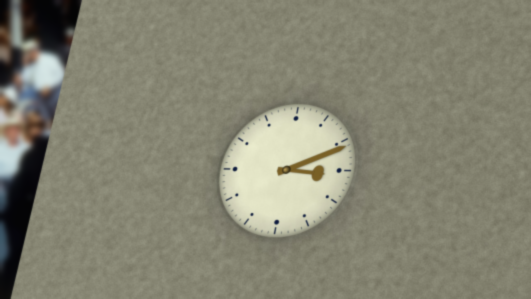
3h11
